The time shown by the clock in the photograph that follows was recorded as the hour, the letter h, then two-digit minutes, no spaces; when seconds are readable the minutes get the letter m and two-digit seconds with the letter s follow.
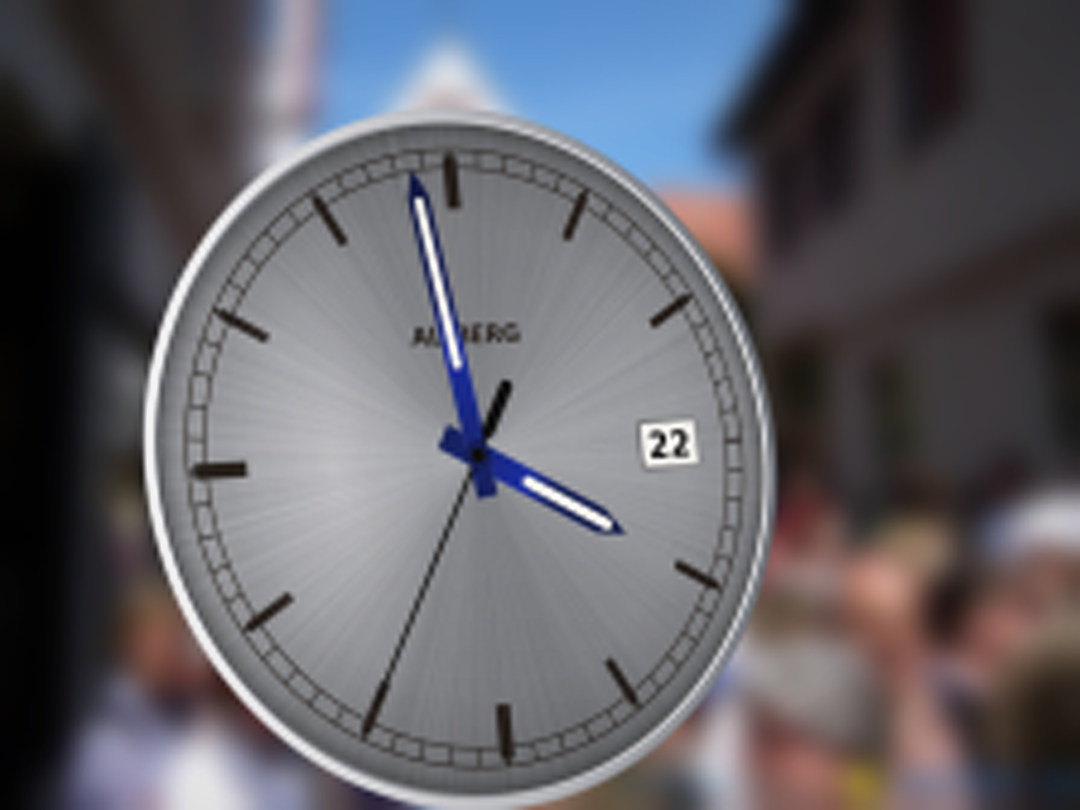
3h58m35s
